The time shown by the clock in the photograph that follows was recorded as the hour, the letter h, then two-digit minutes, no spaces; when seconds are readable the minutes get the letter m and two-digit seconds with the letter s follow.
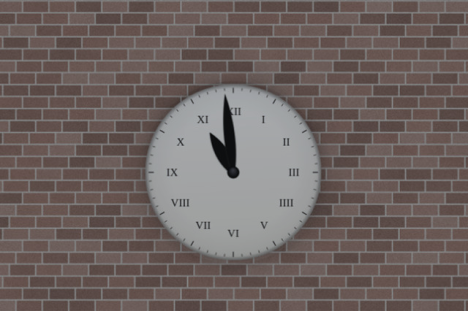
10h59
